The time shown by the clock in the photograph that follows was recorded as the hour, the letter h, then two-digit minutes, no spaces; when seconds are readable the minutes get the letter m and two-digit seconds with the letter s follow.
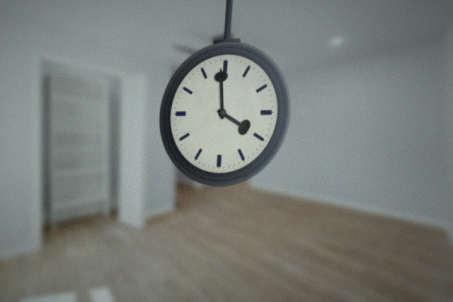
3h59
